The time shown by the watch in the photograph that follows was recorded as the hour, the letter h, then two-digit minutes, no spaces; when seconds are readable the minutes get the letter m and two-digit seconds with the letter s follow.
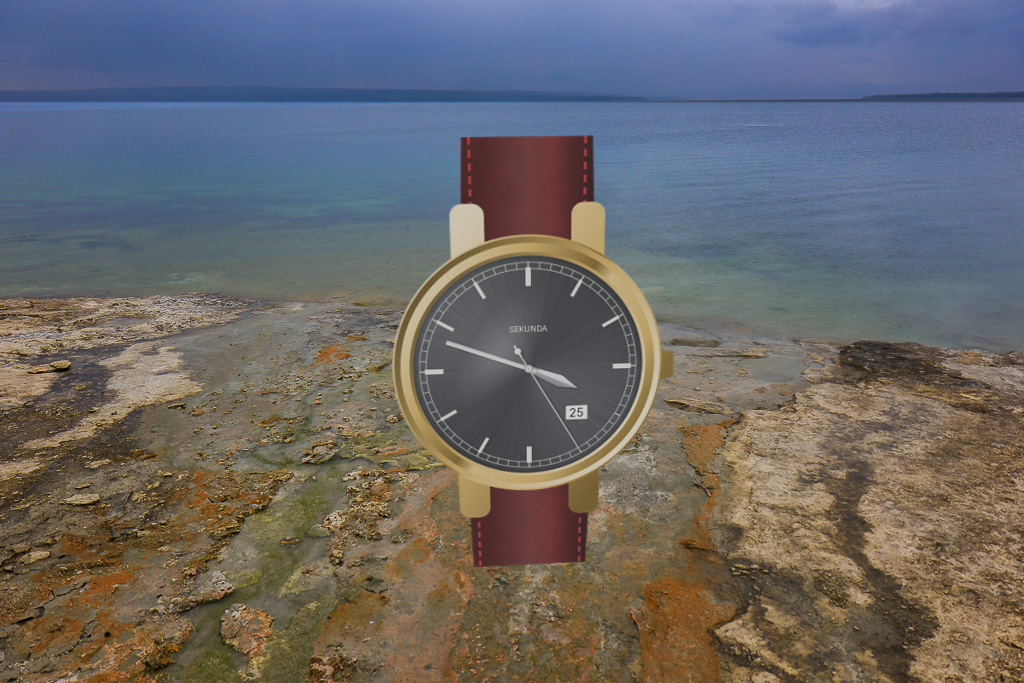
3h48m25s
